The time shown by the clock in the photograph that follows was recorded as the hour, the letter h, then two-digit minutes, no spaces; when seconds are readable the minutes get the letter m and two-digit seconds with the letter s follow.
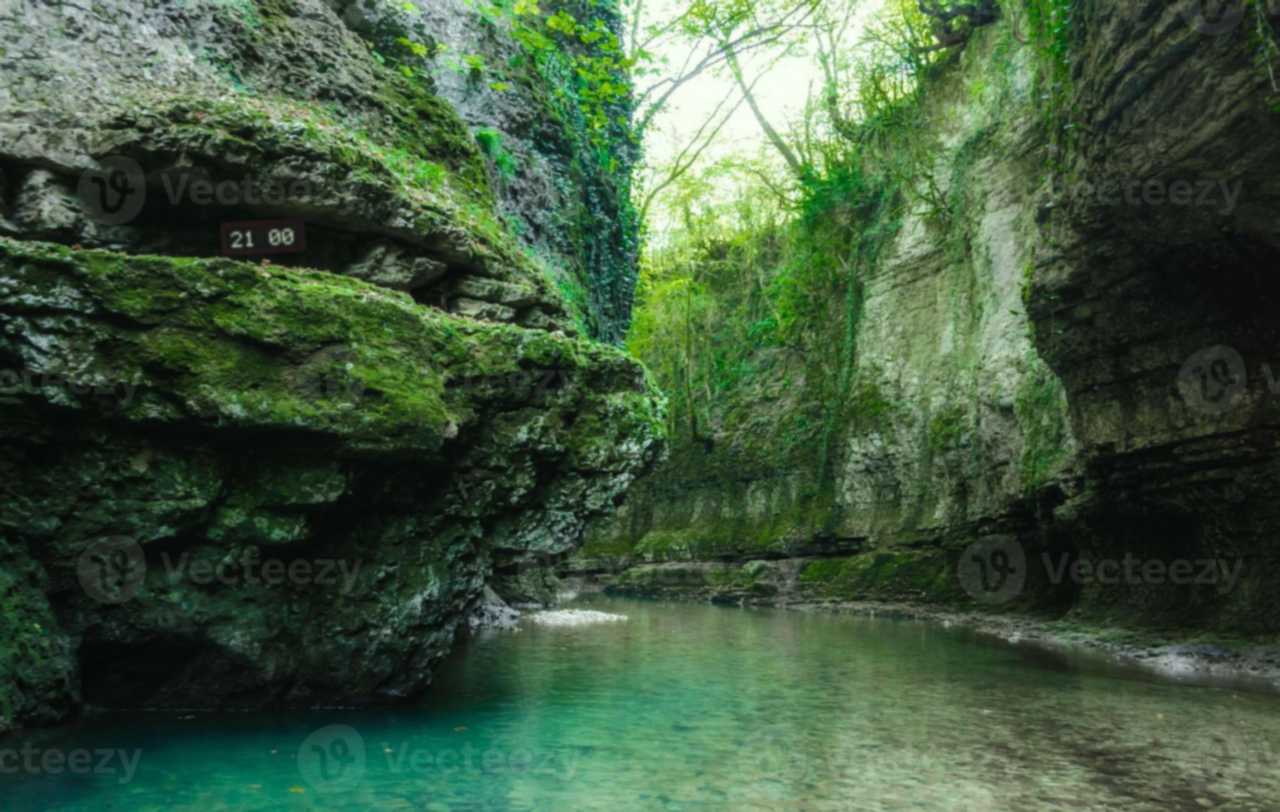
21h00
